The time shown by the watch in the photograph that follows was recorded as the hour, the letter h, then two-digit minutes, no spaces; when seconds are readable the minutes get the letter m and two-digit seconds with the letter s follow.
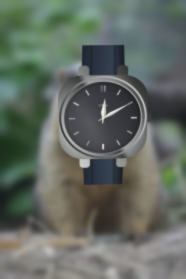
12h10
